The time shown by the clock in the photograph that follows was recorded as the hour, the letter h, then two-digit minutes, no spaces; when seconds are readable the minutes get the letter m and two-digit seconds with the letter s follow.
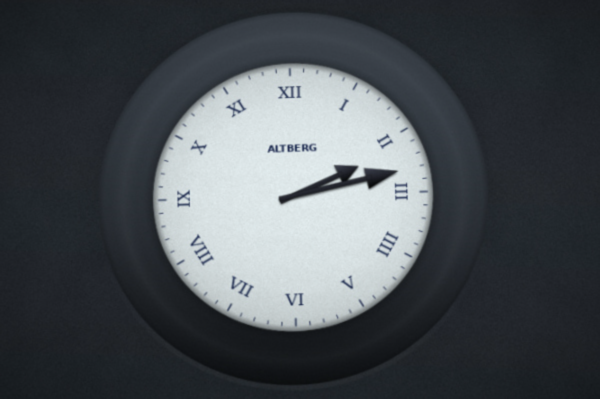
2h13
